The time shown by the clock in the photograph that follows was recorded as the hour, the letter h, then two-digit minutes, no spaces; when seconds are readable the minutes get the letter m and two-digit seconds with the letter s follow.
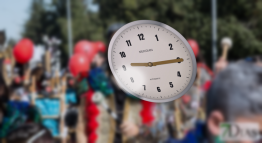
9h15
